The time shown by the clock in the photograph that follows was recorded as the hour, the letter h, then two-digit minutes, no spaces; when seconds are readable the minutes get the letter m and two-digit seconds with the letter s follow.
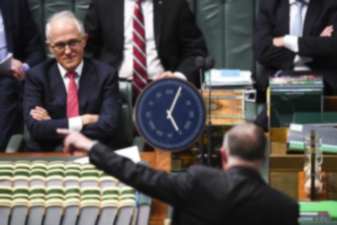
5h04
